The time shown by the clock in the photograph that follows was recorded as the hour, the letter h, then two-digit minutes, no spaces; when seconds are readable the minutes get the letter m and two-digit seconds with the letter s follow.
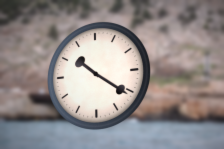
10h21
